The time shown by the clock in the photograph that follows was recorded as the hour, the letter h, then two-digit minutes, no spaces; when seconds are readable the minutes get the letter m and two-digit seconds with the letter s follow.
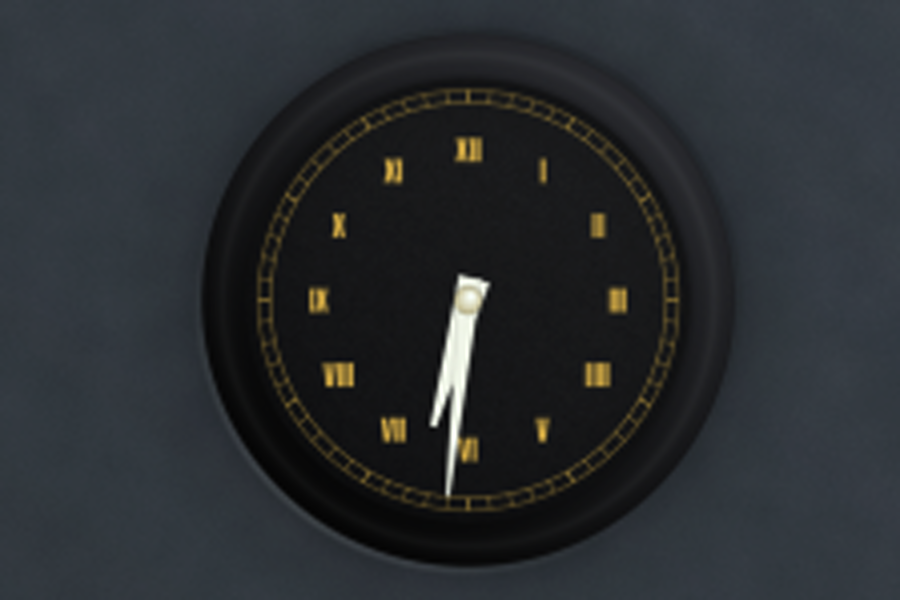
6h31
